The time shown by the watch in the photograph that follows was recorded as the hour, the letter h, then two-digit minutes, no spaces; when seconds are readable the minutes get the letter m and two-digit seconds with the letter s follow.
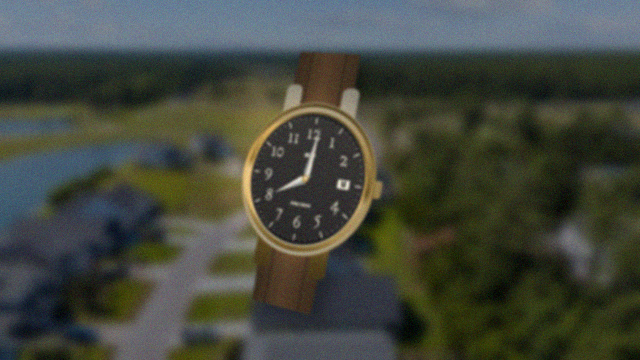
8h01
